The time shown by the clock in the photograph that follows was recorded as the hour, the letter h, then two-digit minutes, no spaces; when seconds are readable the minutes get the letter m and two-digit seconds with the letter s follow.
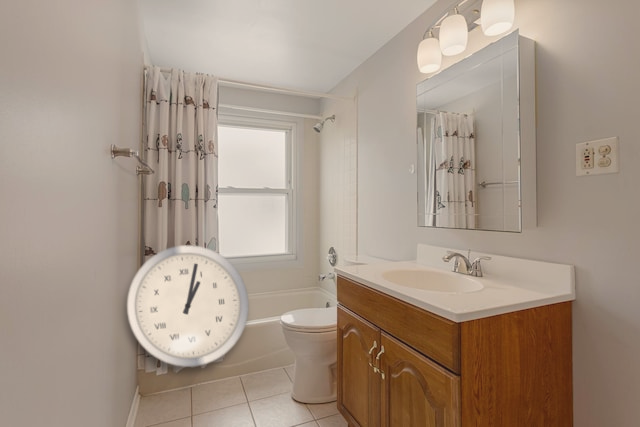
1h03
